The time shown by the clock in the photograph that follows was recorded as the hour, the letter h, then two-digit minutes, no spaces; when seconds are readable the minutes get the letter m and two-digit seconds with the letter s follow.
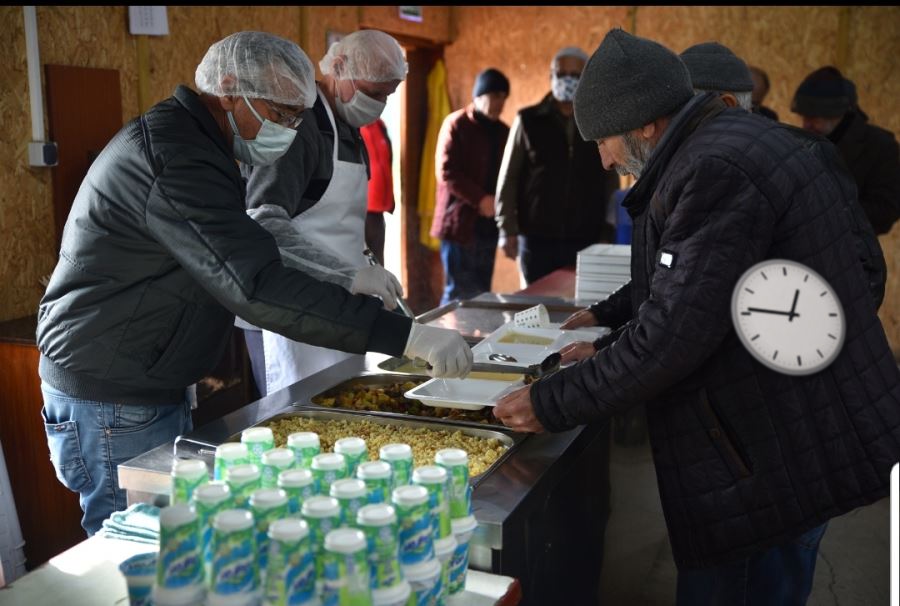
12h46
